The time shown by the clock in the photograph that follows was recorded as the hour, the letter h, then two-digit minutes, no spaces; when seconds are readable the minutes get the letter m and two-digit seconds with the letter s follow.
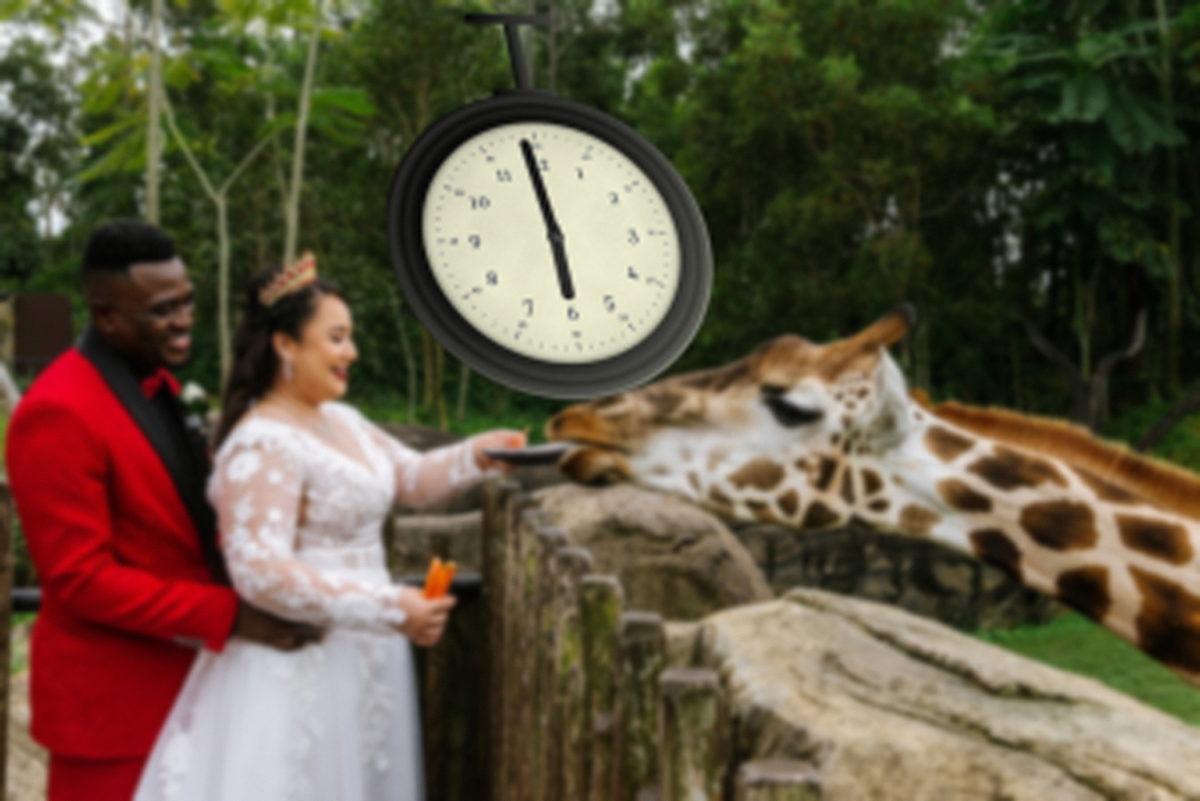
5h59
